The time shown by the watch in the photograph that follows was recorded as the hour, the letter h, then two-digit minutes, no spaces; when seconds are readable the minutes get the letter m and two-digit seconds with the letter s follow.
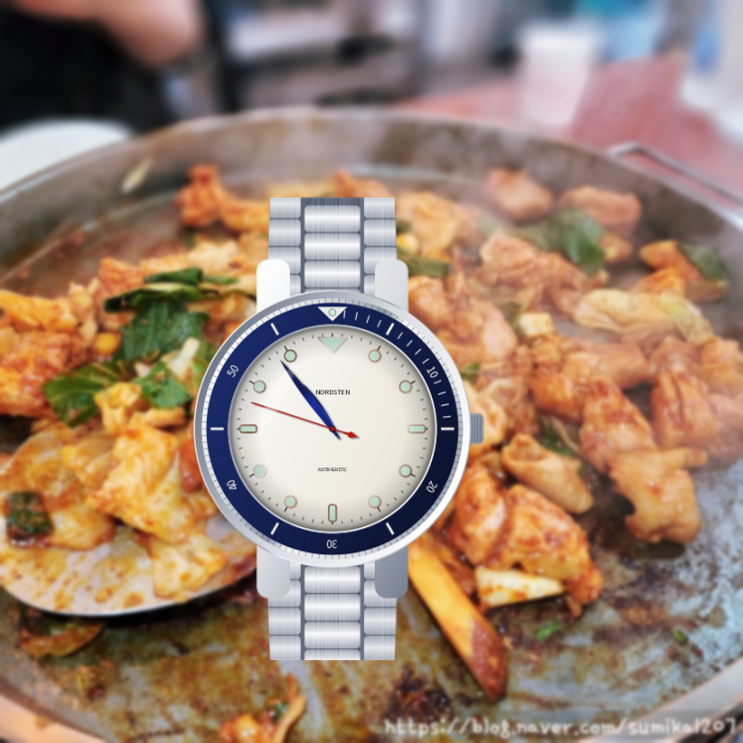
10h53m48s
